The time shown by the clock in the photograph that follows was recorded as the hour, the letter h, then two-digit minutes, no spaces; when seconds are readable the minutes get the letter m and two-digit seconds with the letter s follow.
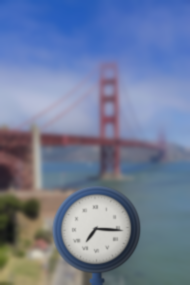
7h16
